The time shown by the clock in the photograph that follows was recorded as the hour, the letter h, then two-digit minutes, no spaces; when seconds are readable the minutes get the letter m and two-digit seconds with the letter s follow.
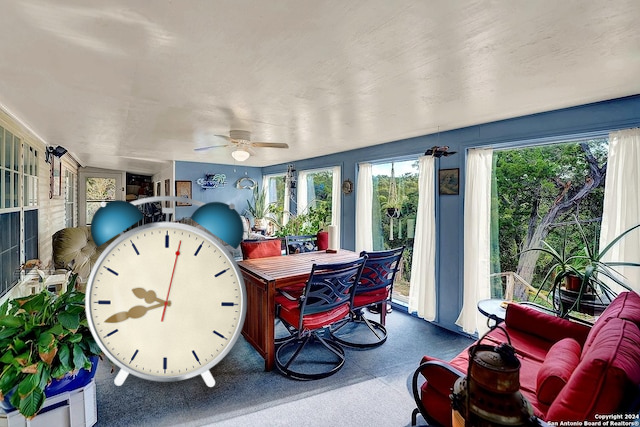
9h42m02s
